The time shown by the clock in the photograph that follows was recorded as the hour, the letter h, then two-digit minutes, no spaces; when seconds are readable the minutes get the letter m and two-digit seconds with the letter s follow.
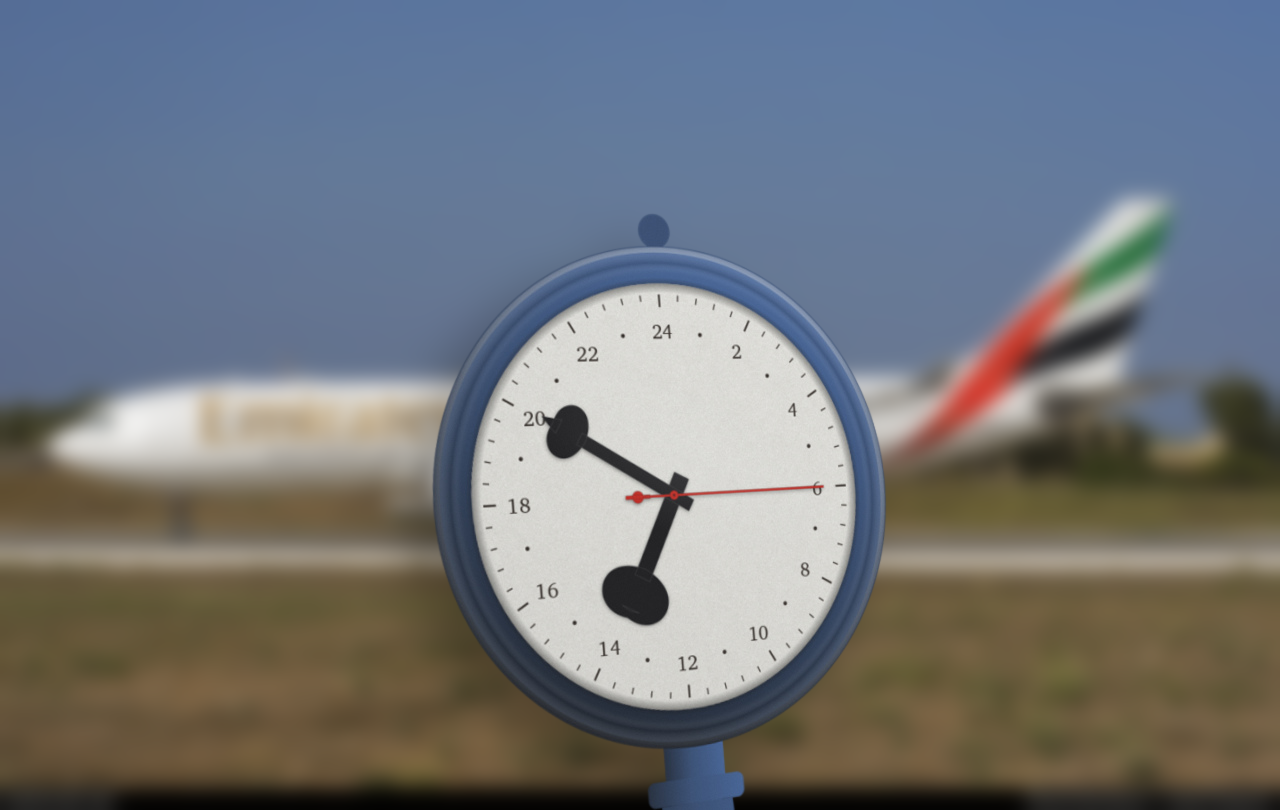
13h50m15s
